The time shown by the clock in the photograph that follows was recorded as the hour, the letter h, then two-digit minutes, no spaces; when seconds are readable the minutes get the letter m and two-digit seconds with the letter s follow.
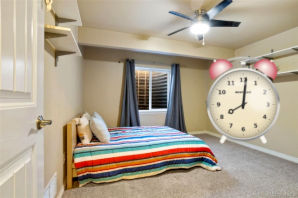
8h01
